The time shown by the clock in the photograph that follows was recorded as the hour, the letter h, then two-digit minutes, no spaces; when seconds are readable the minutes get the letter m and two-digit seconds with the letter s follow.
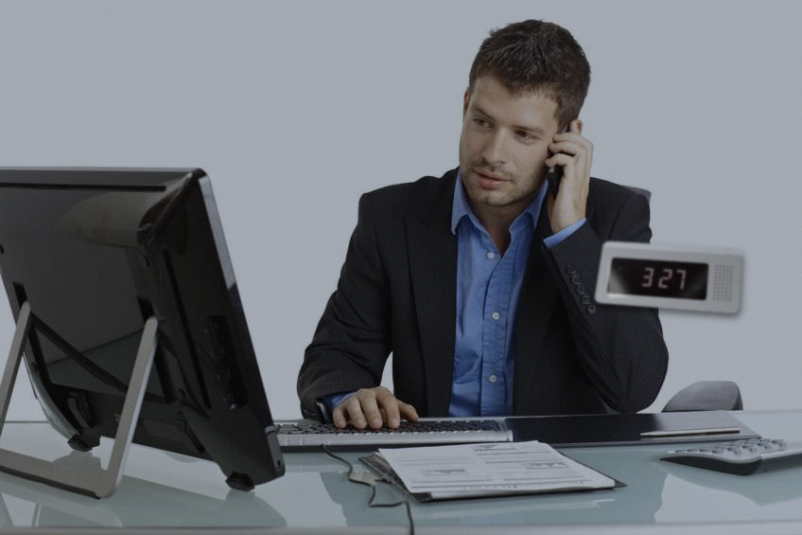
3h27
